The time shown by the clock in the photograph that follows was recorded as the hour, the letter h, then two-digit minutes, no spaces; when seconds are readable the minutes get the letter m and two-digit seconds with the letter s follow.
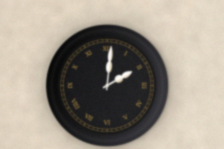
2h01
